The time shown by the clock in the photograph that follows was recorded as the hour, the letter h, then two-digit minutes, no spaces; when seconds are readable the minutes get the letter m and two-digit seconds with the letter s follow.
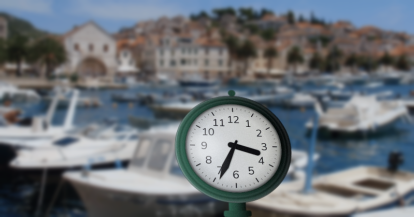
3h34
